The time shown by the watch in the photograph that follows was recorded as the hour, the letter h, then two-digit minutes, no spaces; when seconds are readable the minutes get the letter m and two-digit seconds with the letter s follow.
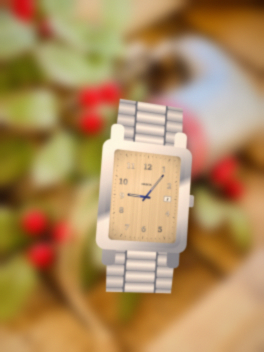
9h06
